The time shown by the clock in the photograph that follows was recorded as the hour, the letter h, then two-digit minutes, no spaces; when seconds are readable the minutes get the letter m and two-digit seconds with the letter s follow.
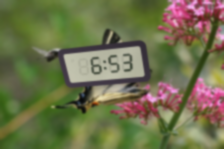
6h53
